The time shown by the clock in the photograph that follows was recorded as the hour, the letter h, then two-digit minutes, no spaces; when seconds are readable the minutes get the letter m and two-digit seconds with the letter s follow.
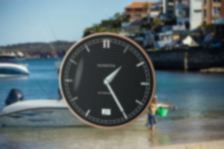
1h25
